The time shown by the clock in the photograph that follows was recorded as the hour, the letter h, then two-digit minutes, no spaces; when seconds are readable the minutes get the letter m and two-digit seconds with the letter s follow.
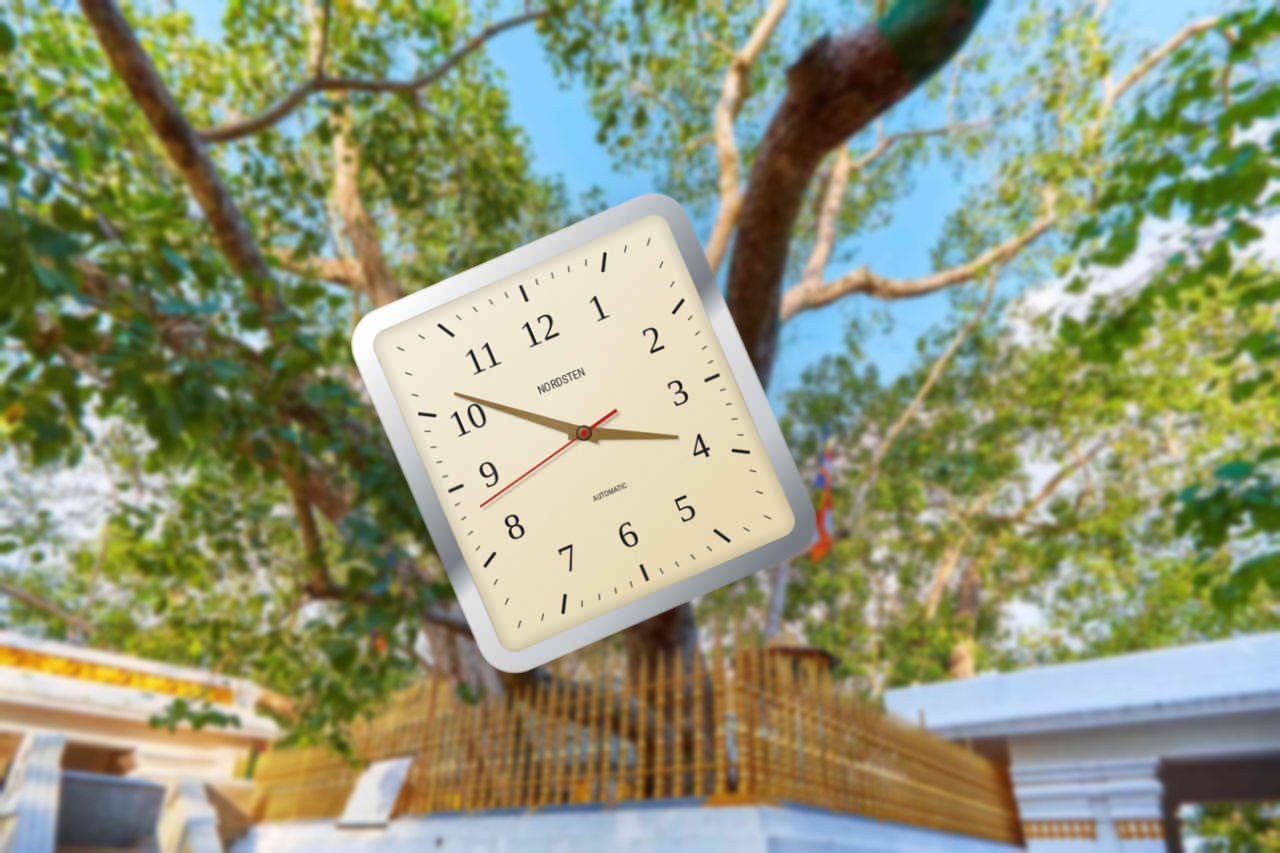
3h51m43s
